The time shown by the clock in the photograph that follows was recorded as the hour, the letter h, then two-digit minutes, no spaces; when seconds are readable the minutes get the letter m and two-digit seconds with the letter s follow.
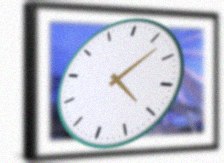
4h07
